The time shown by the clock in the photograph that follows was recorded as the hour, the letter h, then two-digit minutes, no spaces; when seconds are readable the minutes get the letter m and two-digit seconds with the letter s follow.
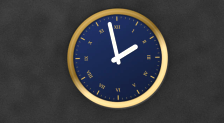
1h58
